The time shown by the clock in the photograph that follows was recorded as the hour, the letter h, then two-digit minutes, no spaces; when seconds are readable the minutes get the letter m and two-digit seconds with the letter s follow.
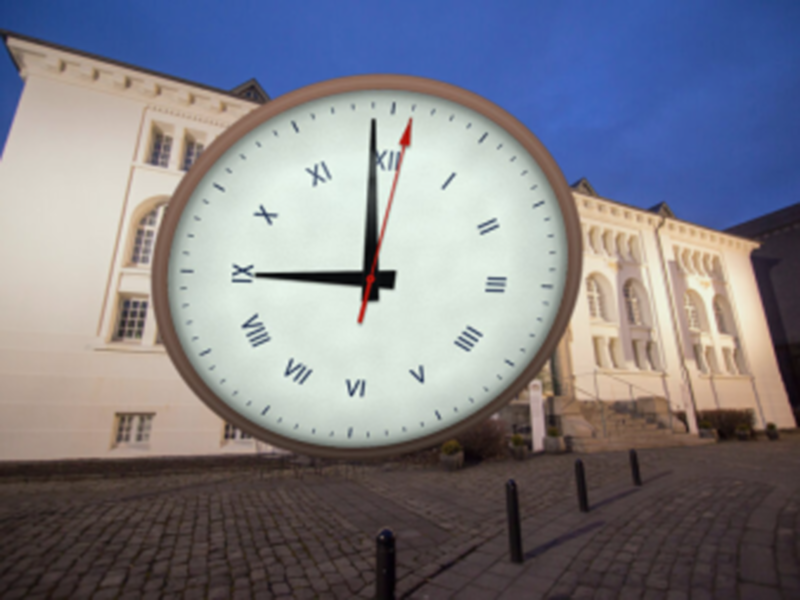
8h59m01s
